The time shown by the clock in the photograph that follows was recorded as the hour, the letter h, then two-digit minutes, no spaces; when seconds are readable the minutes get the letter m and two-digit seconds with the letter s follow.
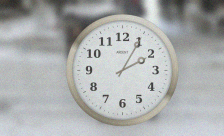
2h05
